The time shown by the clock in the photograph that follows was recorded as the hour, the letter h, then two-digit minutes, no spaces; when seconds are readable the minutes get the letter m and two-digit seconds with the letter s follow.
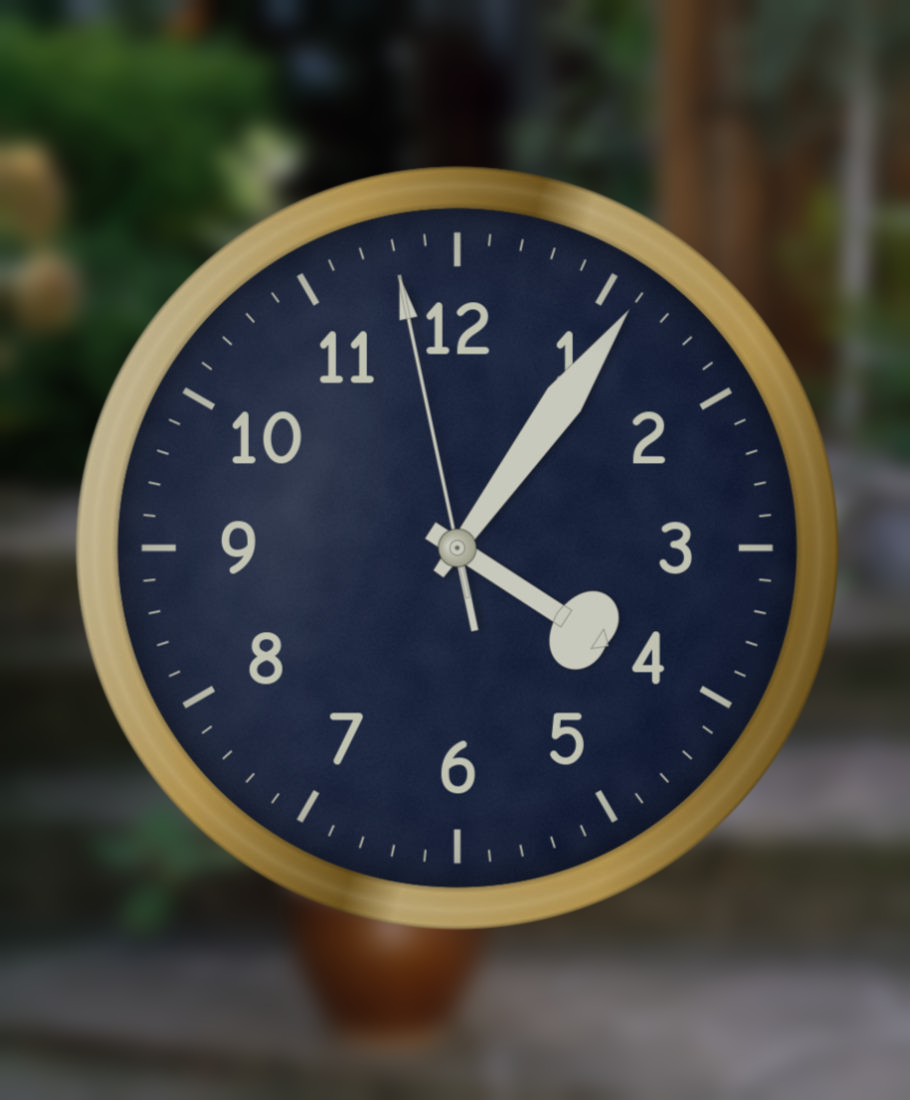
4h05m58s
